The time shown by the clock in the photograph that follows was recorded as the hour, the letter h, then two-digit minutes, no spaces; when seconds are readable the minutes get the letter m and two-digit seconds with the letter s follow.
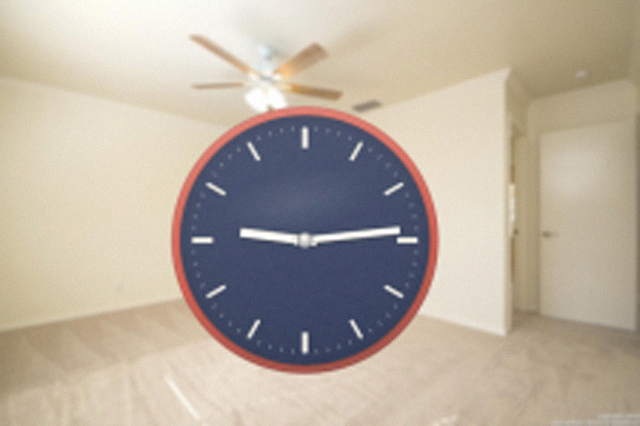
9h14
